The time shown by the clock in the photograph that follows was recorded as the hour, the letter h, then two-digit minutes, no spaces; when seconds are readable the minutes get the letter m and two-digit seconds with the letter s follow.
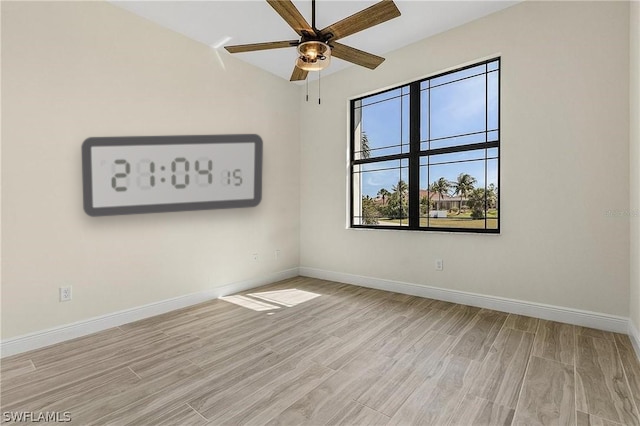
21h04m15s
